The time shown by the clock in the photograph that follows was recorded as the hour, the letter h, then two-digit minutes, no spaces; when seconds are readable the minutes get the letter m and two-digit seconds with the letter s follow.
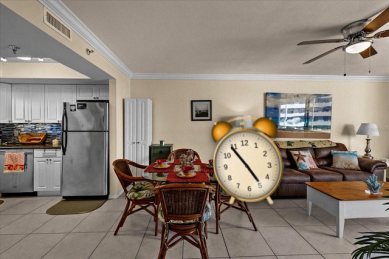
4h54
